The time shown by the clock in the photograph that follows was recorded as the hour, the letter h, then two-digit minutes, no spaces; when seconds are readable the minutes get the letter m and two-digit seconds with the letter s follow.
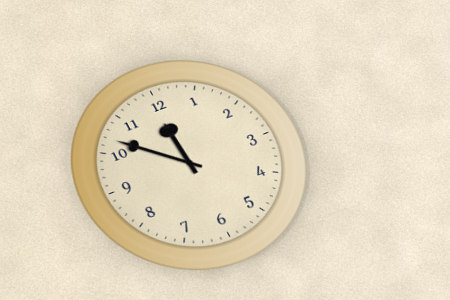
11h52
